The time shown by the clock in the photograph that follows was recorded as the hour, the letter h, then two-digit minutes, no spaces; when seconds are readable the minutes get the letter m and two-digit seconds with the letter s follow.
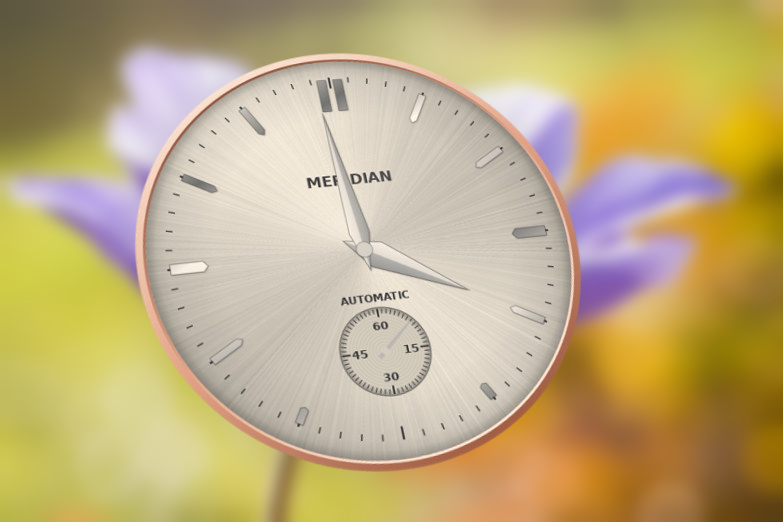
3h59m08s
